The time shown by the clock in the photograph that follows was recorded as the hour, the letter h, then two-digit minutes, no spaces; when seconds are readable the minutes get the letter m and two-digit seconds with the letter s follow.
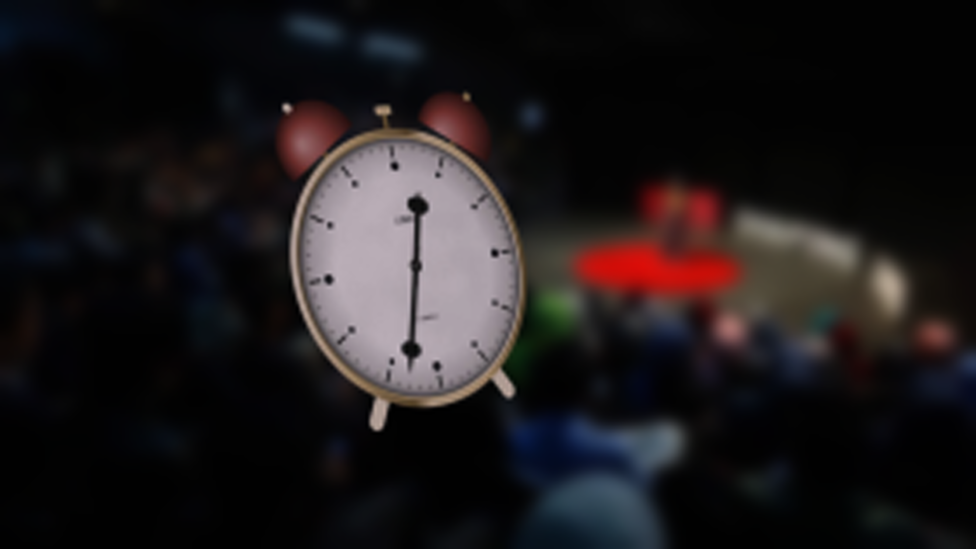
12h33
